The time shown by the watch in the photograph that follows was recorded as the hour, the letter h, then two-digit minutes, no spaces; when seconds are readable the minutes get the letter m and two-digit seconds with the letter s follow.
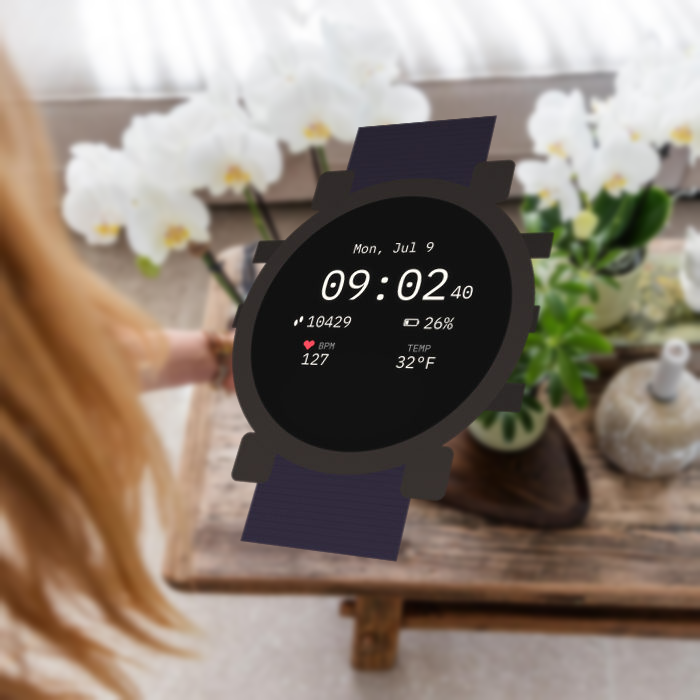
9h02m40s
